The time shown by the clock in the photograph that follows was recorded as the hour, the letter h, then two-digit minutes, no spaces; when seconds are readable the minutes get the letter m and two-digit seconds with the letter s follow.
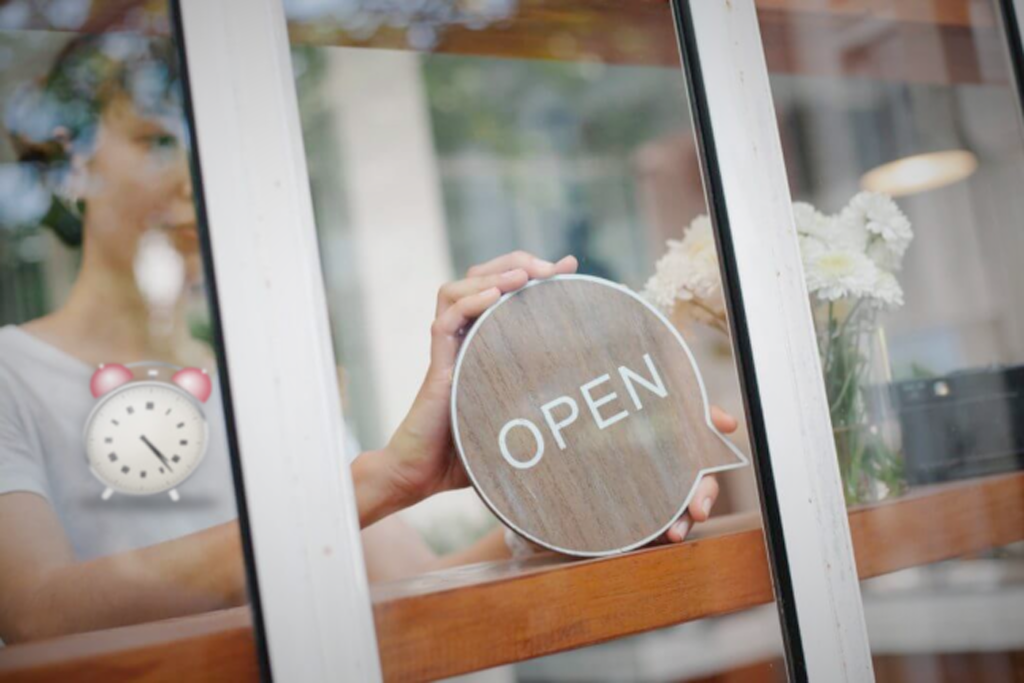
4h23
